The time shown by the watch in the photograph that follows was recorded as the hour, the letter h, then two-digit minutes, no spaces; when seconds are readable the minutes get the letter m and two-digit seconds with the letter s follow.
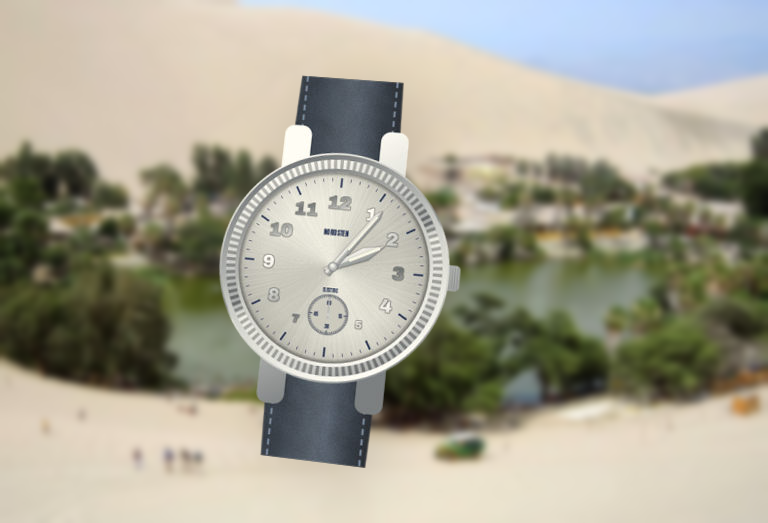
2h06
